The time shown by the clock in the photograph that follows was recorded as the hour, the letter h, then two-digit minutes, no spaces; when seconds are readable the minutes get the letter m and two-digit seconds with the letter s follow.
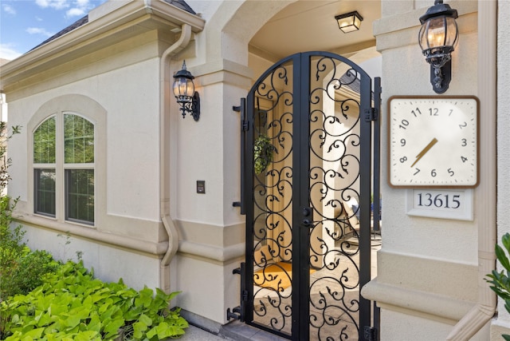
7h37
